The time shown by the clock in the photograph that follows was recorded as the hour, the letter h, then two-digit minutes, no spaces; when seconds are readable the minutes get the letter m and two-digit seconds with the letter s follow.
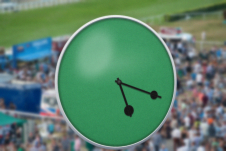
5h18
